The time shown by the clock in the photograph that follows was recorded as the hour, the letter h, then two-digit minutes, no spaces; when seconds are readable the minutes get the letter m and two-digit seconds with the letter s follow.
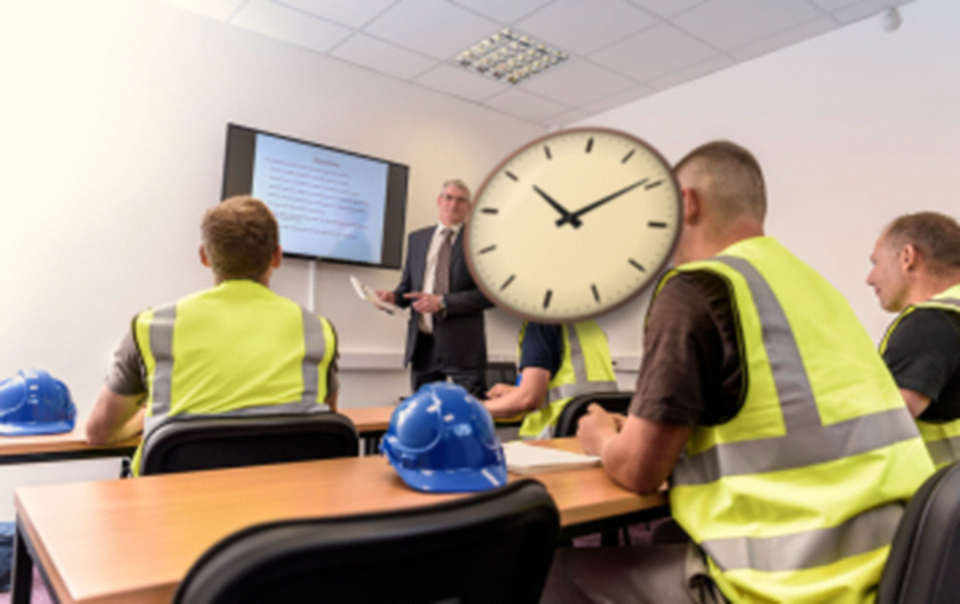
10h09
